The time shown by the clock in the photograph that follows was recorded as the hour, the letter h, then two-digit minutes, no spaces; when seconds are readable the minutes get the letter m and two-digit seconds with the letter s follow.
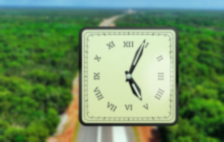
5h04
